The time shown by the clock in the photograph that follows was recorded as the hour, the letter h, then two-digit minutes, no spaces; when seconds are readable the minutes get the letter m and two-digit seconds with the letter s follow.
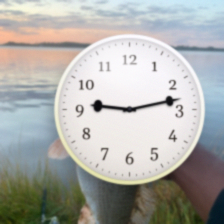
9h13
